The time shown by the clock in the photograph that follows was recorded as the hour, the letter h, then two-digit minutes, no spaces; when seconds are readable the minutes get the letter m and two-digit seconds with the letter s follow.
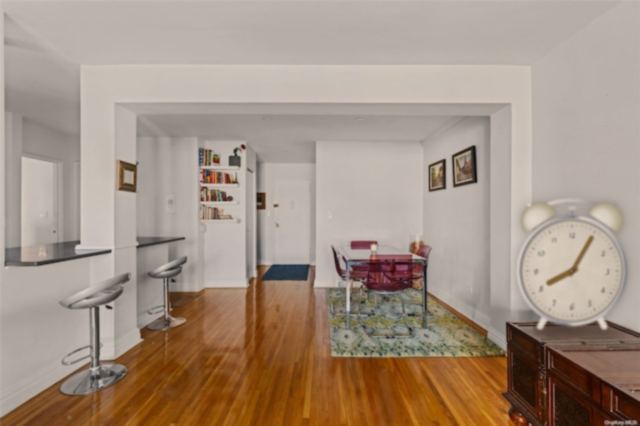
8h05
